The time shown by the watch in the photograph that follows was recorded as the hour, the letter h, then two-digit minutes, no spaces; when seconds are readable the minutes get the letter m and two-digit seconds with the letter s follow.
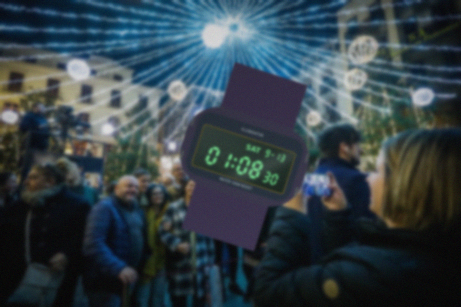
1h08m30s
